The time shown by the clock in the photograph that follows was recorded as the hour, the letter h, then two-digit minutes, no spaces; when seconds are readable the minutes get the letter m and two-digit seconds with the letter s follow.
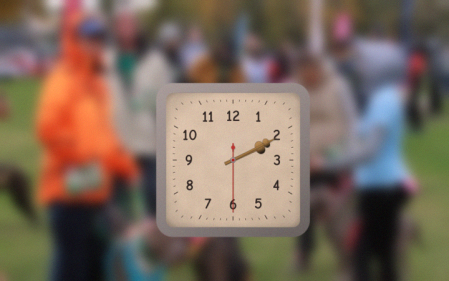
2h10m30s
